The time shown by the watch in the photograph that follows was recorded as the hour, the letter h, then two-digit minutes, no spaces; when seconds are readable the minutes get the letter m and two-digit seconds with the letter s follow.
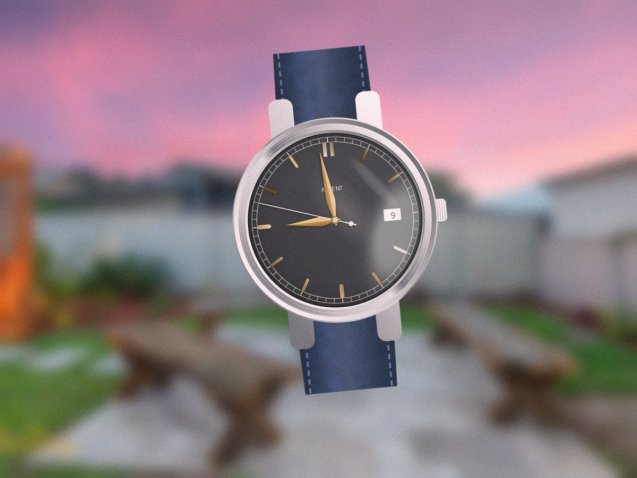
8h58m48s
